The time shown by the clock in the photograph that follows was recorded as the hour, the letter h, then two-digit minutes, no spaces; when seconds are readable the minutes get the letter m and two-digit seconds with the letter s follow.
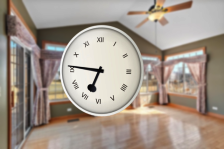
6h46
